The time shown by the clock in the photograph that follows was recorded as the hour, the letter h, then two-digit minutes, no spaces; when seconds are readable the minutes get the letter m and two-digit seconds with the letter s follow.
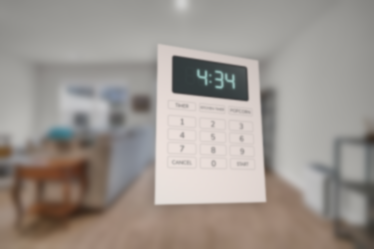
4h34
